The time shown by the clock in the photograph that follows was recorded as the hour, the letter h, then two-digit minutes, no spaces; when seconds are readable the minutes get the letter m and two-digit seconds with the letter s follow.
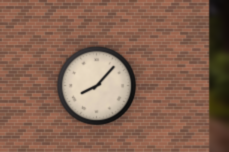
8h07
